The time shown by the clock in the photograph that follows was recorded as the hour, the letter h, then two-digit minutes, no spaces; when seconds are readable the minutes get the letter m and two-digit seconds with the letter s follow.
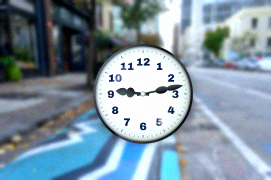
9h13
